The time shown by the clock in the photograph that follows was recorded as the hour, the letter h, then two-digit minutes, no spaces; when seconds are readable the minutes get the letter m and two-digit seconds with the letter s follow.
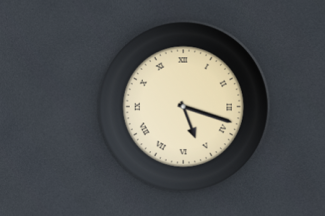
5h18
